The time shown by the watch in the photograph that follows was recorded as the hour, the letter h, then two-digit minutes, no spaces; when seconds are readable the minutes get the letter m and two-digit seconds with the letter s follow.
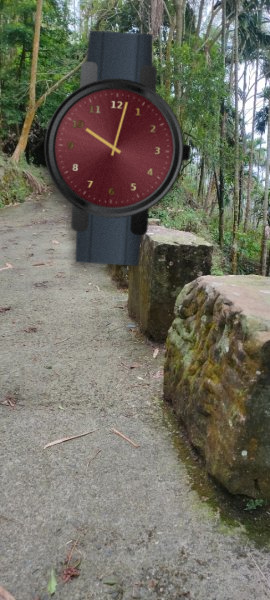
10h02
